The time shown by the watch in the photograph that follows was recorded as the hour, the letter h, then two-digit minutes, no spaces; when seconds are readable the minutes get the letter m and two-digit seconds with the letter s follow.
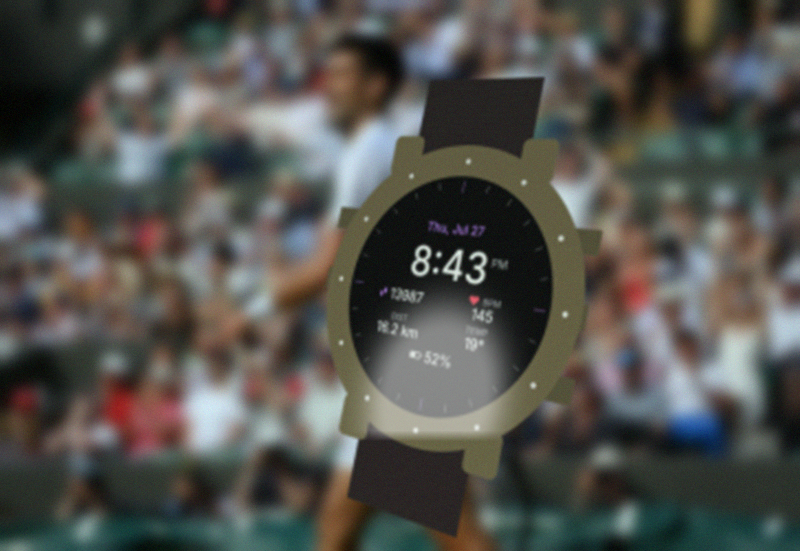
8h43
